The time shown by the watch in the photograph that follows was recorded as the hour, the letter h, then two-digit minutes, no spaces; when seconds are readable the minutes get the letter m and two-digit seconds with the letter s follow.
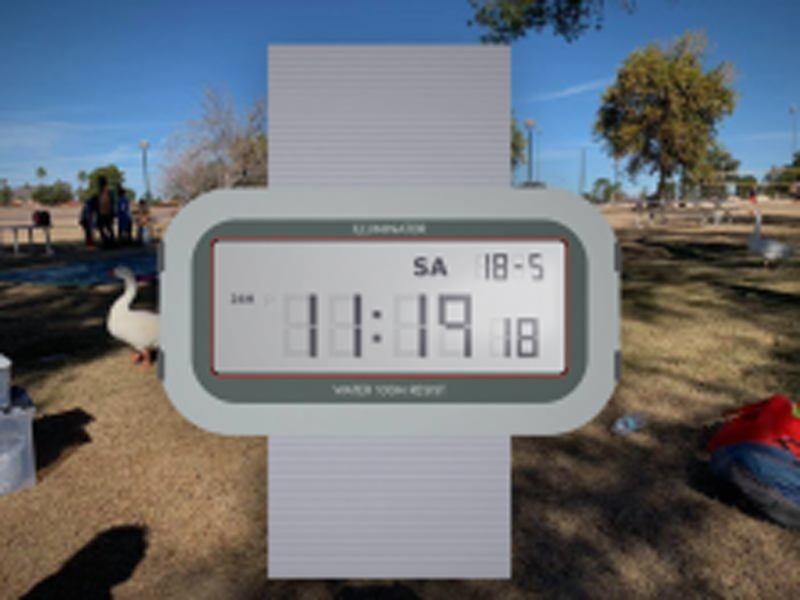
11h19m18s
